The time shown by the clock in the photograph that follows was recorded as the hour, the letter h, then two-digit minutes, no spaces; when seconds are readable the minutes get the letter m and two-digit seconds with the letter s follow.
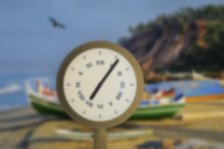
7h06
